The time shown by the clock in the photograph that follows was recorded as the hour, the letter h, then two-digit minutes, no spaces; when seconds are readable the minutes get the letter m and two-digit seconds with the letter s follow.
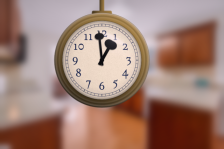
12h59
